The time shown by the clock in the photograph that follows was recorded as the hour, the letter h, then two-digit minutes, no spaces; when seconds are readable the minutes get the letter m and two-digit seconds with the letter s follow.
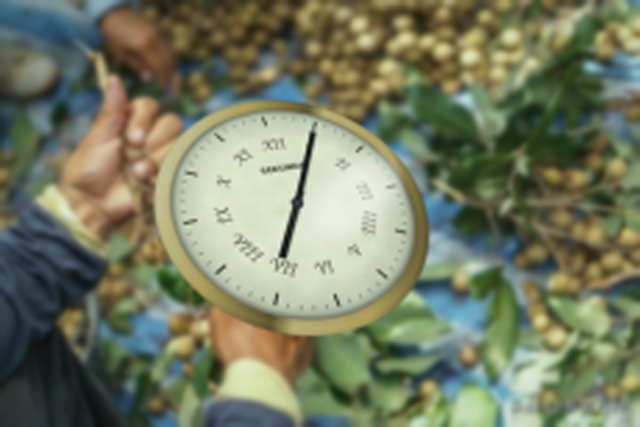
7h05
